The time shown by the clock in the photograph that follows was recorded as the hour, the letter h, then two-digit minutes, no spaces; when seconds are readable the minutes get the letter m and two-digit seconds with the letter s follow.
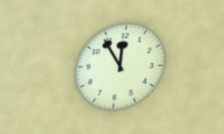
11h54
